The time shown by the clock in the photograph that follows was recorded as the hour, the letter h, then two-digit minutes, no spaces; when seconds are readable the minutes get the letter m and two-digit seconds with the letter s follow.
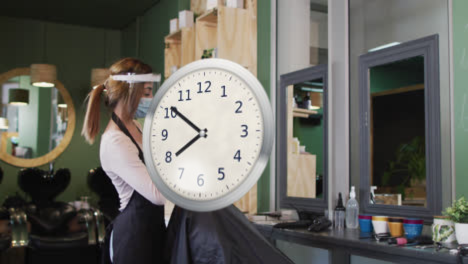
7h51
